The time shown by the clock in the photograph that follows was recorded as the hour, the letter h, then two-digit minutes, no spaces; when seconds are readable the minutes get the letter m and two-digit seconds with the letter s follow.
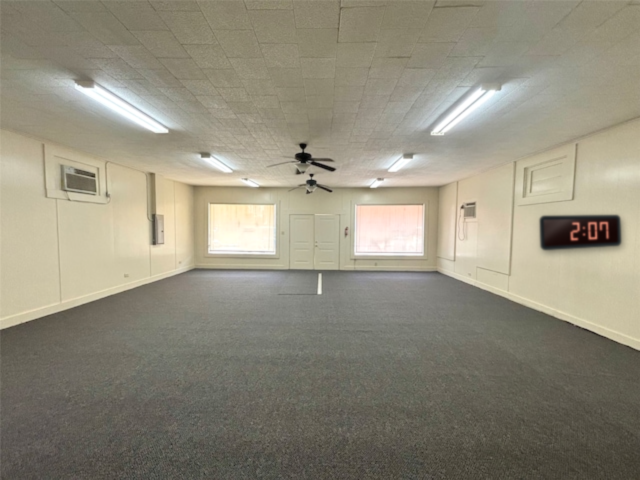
2h07
